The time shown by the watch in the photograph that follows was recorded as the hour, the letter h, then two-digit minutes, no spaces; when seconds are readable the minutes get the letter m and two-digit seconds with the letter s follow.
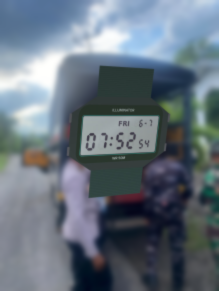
7h52m54s
